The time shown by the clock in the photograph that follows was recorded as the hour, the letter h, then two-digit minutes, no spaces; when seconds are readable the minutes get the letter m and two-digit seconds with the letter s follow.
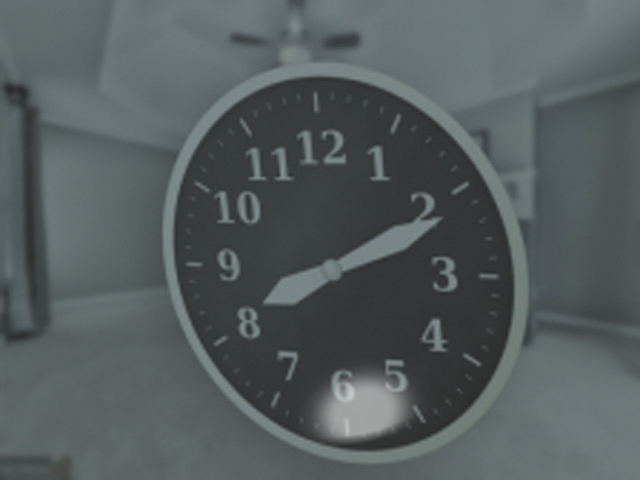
8h11
